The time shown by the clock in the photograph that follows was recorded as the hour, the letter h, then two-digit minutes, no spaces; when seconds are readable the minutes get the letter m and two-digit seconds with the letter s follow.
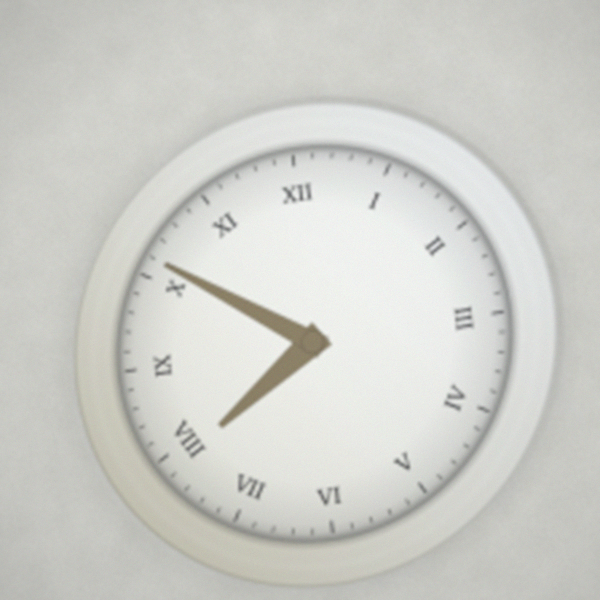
7h51
